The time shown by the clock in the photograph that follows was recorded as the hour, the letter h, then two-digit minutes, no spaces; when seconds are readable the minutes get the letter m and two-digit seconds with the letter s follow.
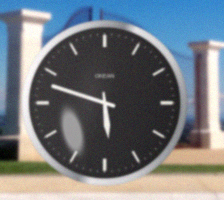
5h48
